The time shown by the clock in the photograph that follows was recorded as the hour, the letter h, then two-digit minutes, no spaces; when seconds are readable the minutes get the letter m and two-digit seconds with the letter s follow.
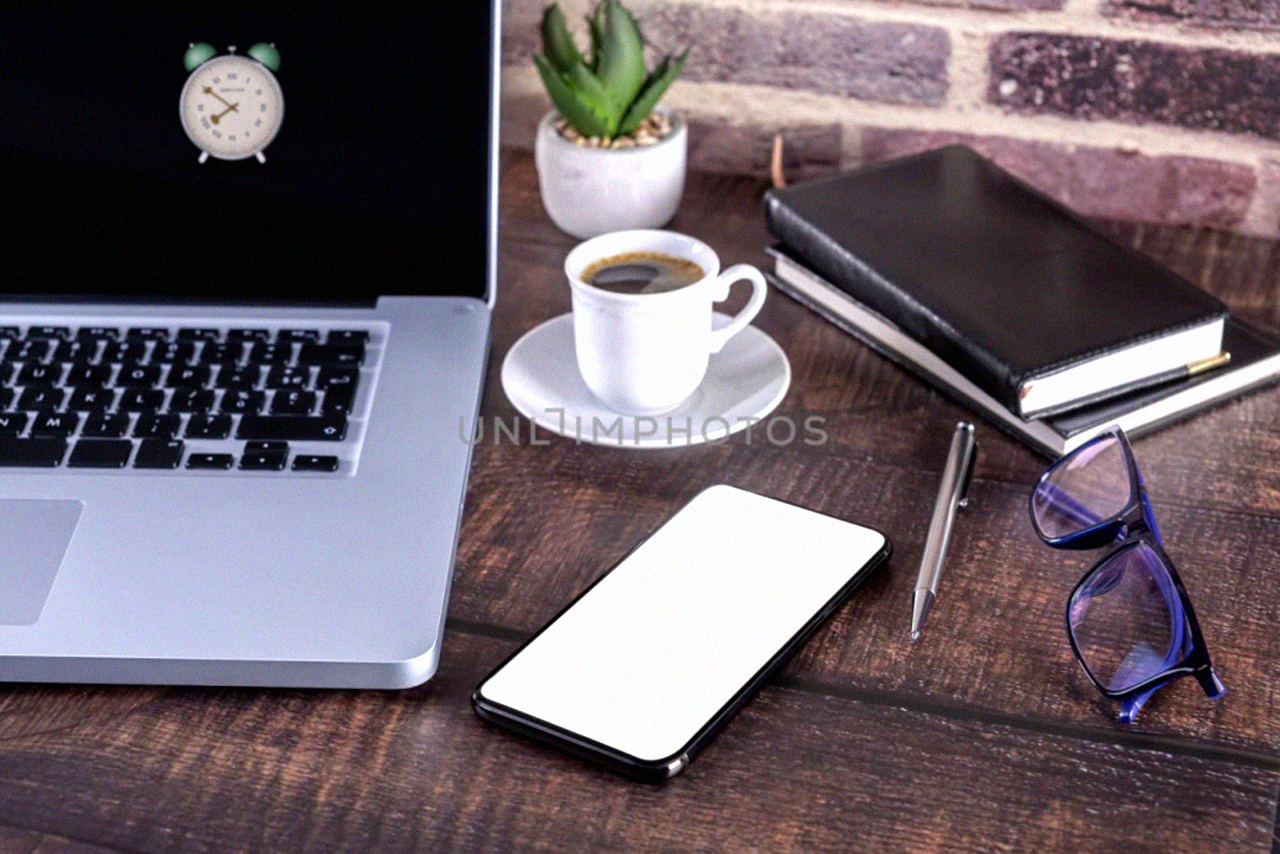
7h51
